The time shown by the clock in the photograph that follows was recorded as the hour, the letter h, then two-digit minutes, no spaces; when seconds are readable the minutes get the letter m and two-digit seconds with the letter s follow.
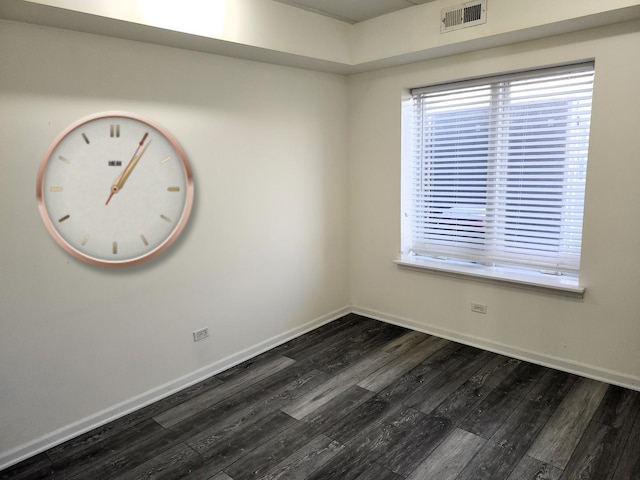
1h06m05s
